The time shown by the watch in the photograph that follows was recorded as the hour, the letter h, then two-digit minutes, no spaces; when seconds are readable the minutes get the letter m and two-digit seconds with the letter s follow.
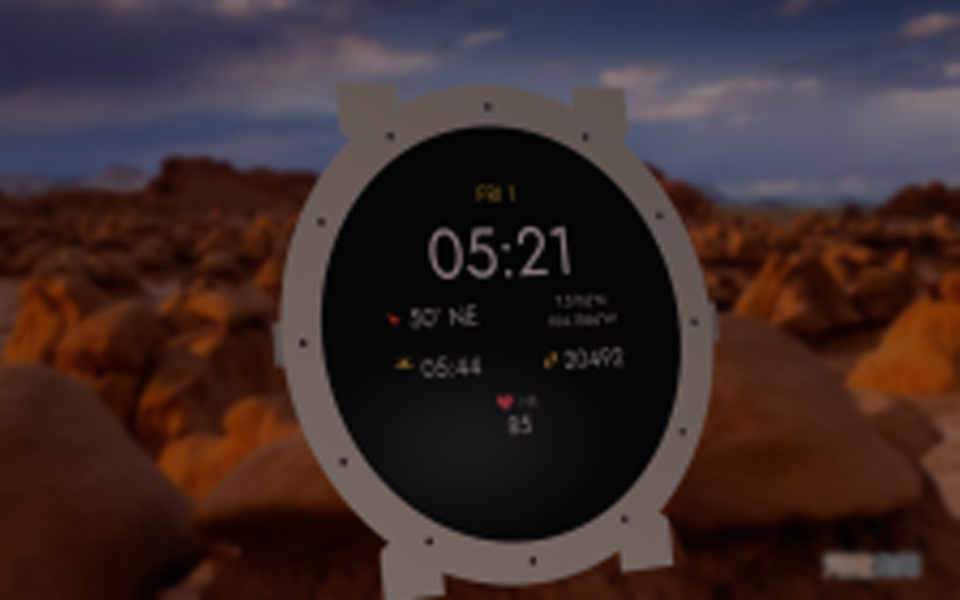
5h21
